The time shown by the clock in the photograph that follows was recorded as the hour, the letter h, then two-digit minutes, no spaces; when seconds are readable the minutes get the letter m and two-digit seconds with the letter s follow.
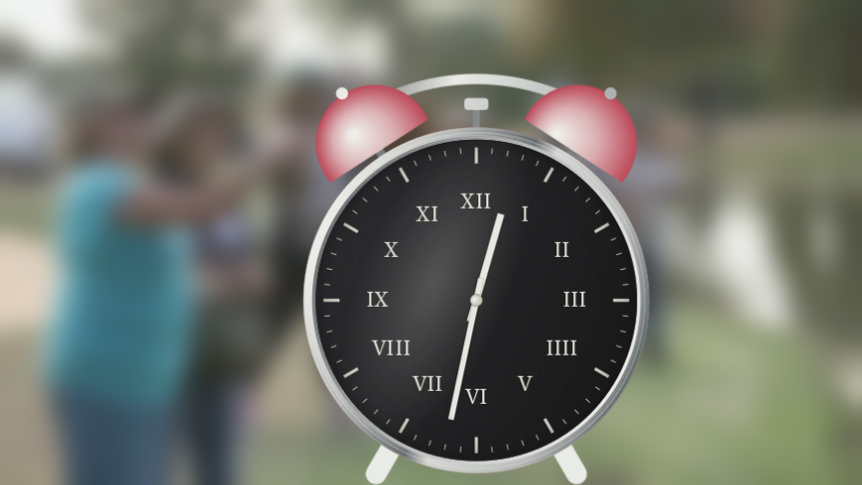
12h32
